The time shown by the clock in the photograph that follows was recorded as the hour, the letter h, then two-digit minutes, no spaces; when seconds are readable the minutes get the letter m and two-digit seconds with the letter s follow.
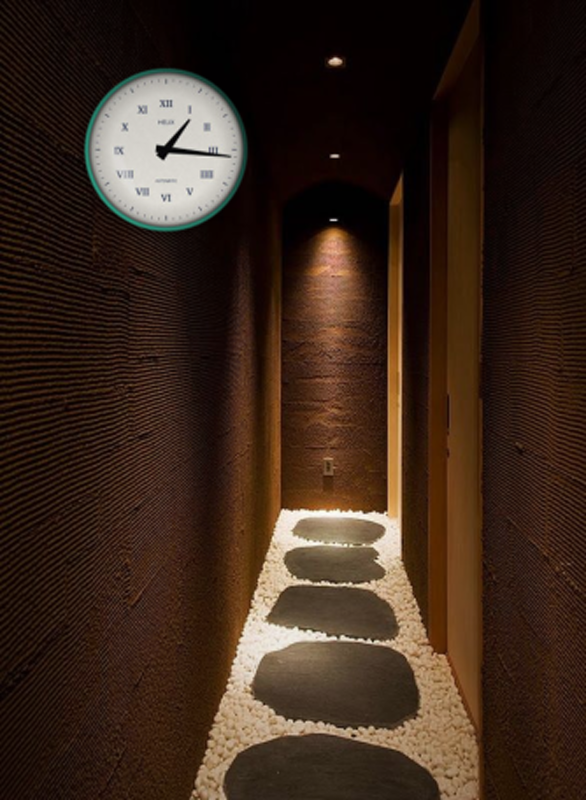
1h16
